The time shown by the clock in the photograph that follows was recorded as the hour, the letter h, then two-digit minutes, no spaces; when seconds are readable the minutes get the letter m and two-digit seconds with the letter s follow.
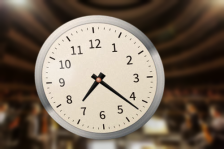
7h22
